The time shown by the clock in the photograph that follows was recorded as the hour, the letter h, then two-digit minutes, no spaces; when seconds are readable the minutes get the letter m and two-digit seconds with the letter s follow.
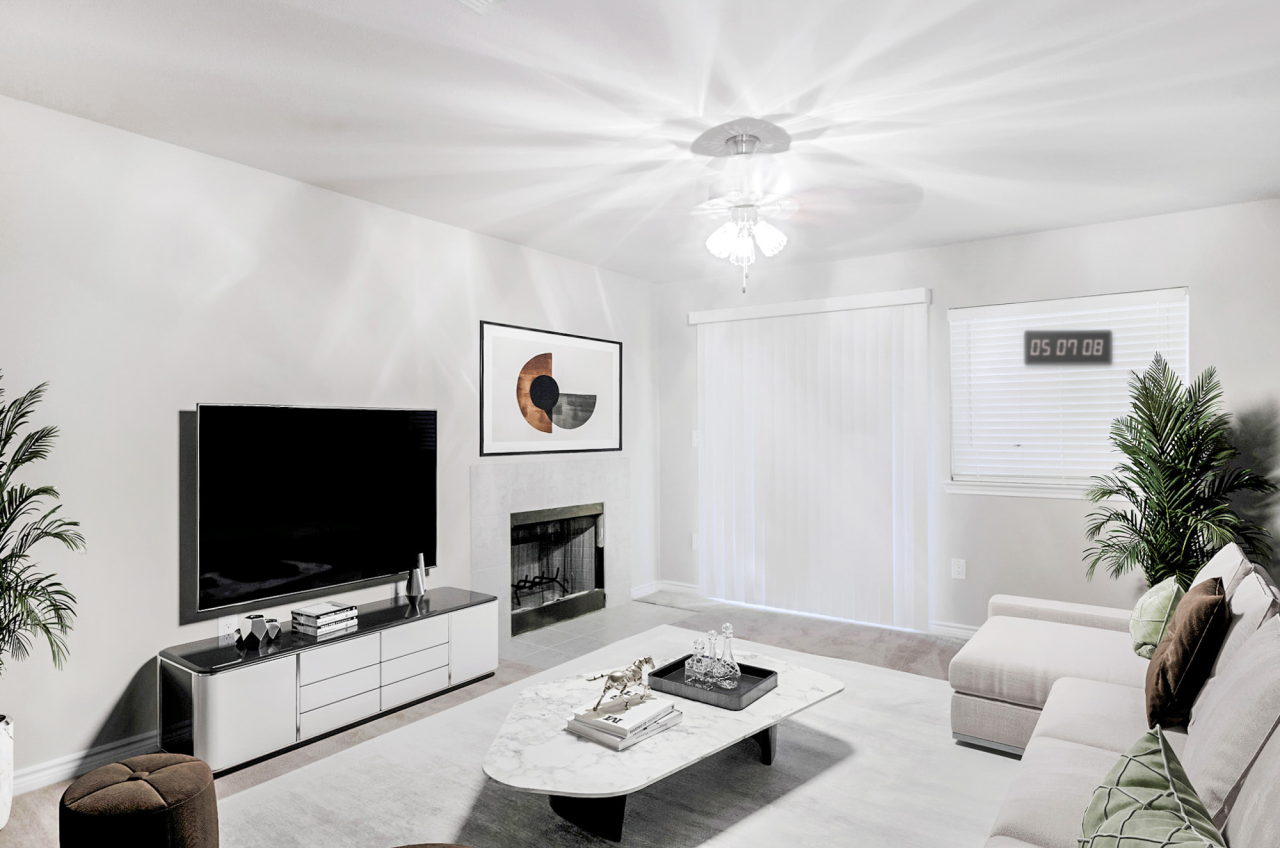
5h07m08s
